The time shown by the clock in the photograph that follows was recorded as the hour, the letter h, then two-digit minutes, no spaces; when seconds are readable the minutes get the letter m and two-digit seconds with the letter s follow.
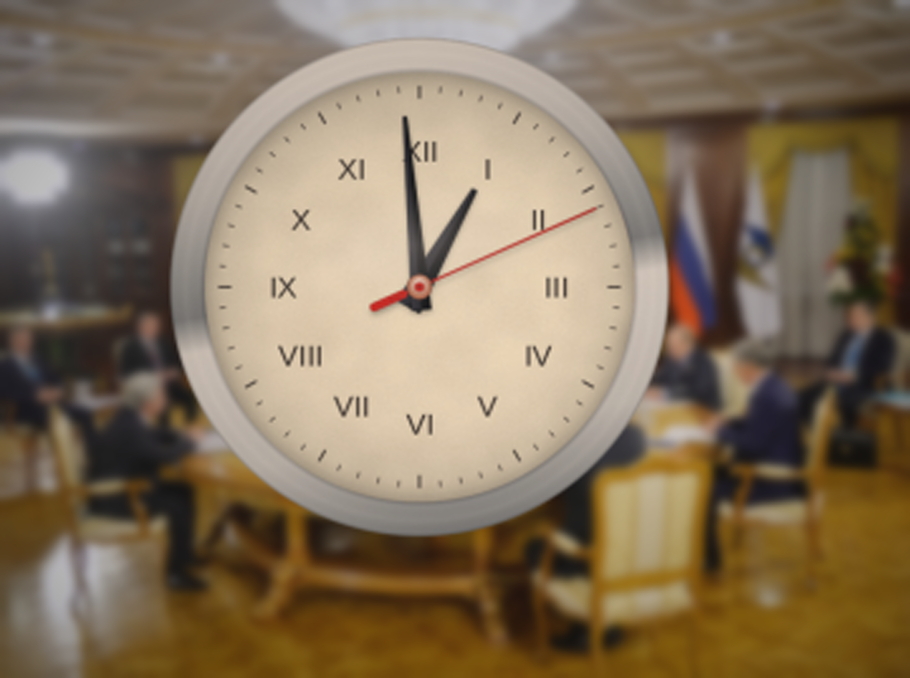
12h59m11s
